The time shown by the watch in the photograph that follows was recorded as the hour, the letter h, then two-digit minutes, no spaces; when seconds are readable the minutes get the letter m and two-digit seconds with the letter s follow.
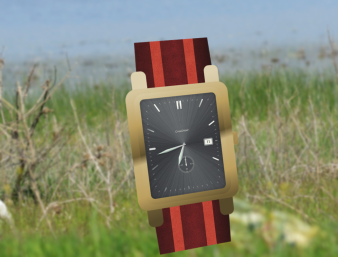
6h43
